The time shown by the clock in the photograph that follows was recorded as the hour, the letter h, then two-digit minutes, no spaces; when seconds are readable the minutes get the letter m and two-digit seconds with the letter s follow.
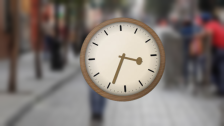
3h34
